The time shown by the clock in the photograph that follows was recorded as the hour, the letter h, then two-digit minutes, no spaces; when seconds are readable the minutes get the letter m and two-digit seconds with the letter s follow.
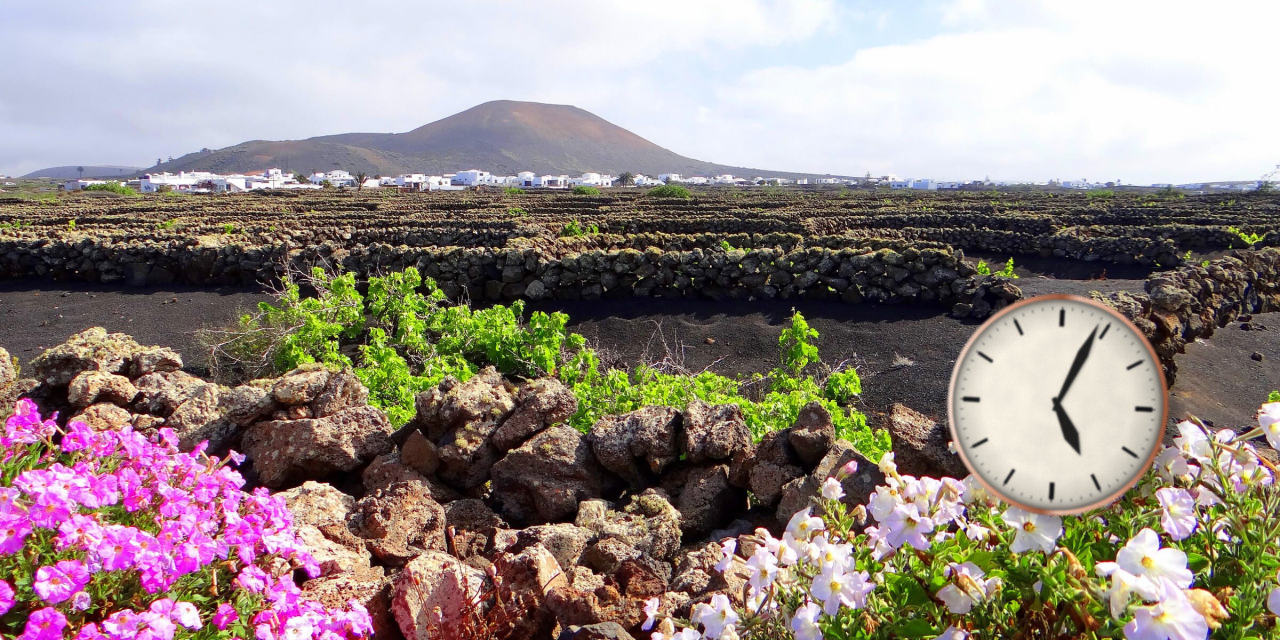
5h04
